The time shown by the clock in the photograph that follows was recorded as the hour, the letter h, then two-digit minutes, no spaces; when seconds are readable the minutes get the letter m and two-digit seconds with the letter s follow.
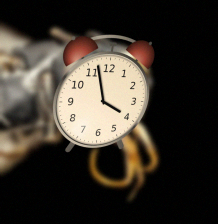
3h57
